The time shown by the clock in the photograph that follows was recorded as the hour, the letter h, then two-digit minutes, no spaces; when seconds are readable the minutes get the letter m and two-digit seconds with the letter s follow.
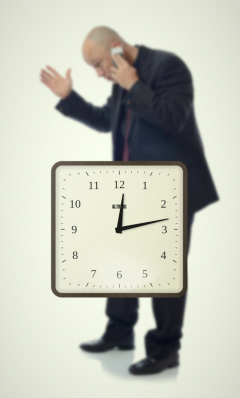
12h13
